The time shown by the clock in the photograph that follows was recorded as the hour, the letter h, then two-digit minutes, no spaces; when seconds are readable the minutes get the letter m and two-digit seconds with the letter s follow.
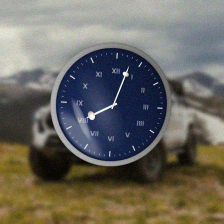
8h03
